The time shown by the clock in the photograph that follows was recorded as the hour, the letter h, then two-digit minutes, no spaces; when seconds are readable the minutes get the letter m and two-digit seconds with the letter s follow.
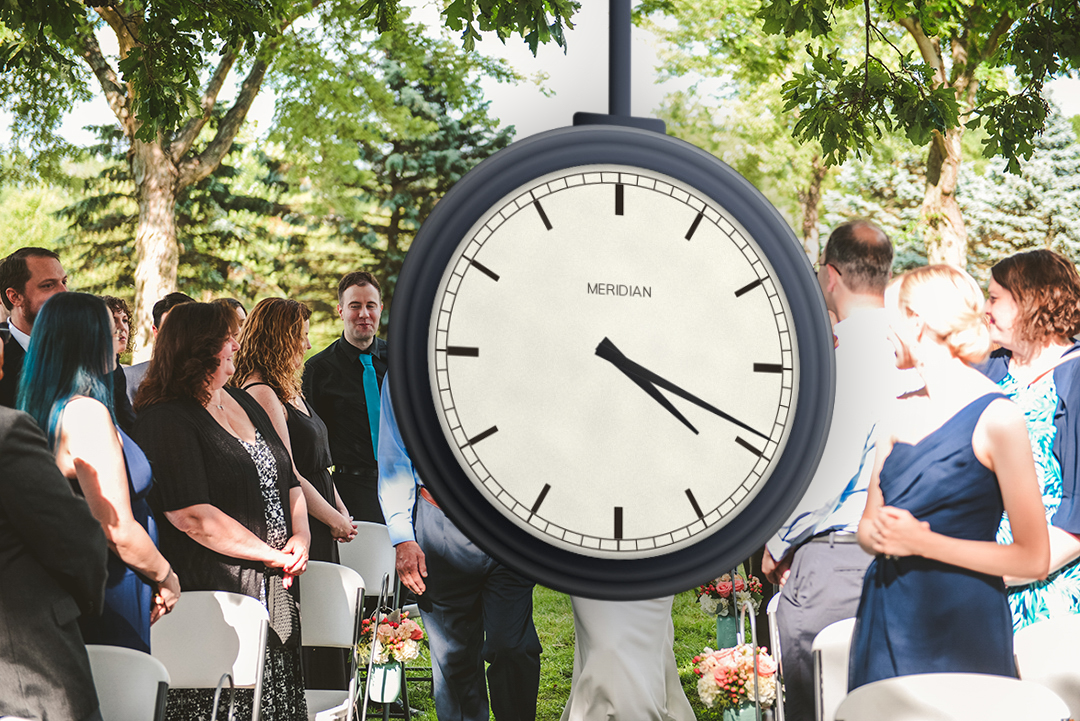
4h19
